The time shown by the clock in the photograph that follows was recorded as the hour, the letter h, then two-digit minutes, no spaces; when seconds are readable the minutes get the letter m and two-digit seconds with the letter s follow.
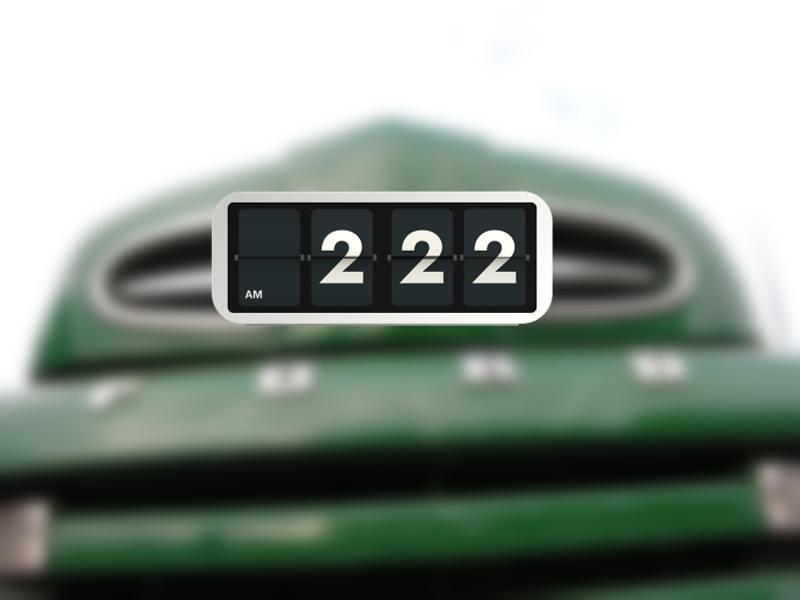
2h22
